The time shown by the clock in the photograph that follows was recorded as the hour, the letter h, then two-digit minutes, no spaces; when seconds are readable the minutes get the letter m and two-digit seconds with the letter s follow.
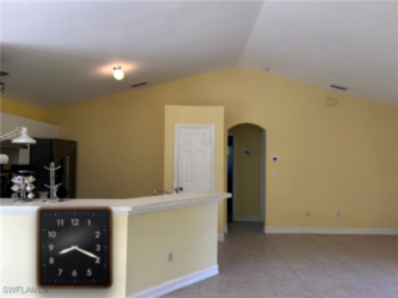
8h19
